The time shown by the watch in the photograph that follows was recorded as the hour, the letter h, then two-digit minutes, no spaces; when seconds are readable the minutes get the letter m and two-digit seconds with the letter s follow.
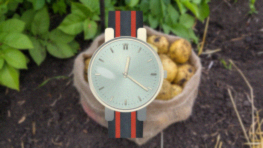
12h21
